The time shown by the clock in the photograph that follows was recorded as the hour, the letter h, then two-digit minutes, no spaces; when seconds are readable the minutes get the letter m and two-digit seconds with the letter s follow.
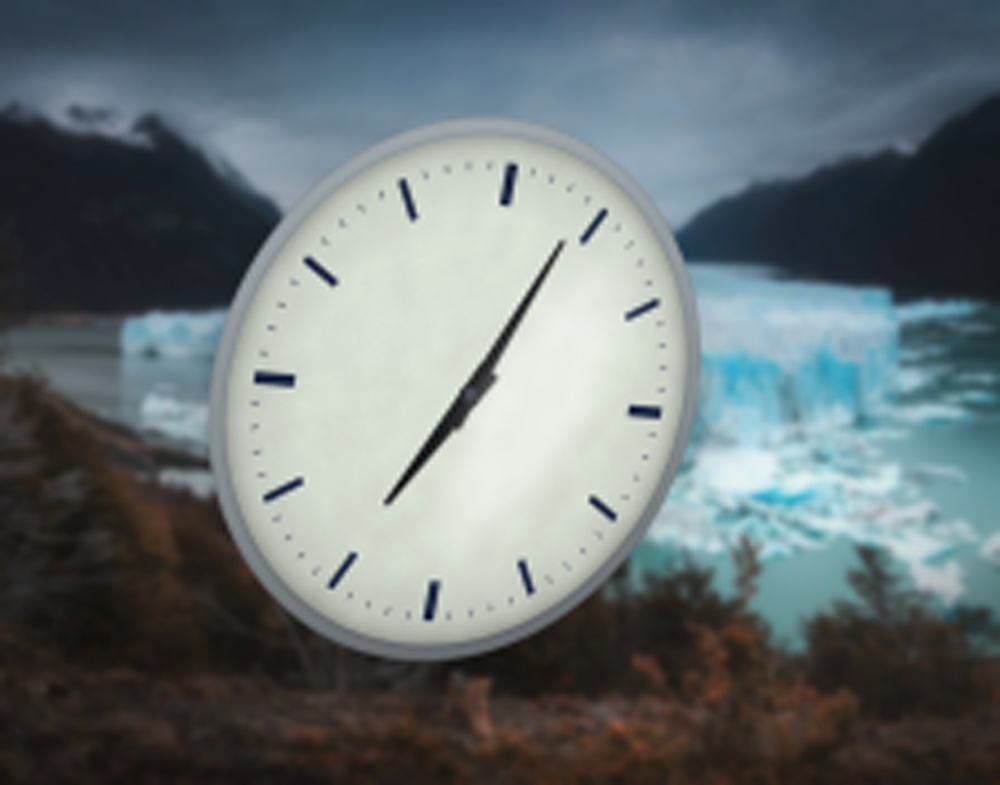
7h04
